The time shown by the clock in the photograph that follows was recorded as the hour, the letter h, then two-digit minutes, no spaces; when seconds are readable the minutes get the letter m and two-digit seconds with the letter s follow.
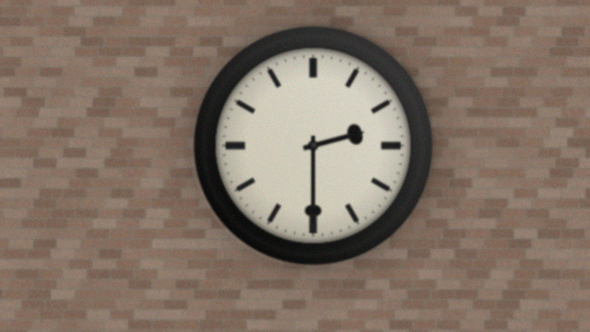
2h30
